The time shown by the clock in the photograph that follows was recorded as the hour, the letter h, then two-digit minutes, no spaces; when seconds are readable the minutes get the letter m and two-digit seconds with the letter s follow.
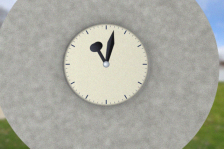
11h02
